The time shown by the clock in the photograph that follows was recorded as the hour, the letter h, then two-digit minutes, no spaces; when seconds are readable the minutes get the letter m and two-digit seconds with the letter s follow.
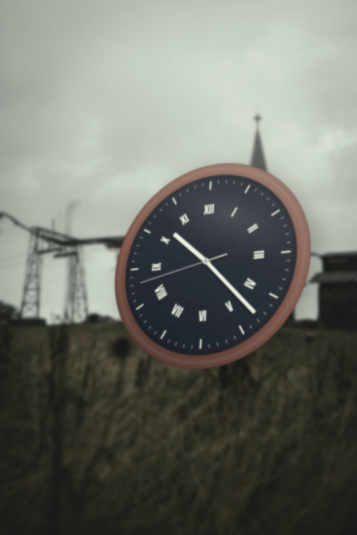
10h22m43s
